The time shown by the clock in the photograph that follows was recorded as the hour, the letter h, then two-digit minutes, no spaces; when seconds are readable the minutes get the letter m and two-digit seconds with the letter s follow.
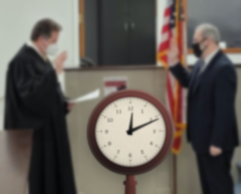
12h11
